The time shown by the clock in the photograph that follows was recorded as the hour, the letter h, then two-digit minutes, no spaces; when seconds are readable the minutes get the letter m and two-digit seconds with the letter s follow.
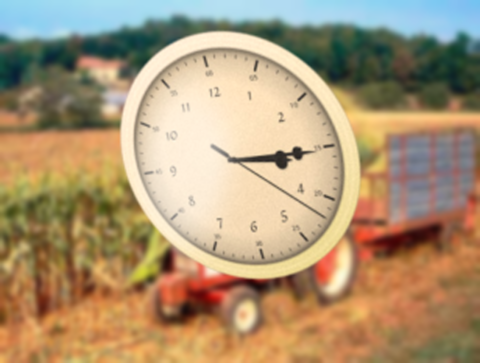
3h15m22s
